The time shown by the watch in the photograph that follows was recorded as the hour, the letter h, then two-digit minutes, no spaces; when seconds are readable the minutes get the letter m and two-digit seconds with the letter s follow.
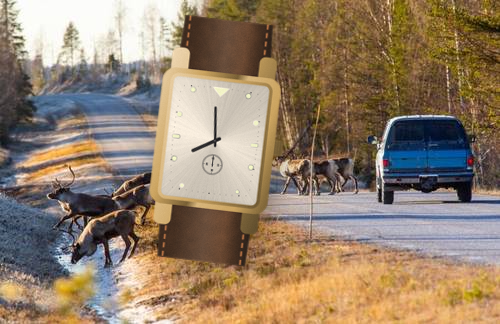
7h59
